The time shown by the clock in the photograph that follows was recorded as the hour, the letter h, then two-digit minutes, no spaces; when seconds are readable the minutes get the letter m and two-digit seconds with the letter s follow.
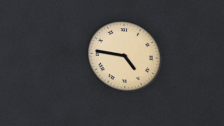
4h46
